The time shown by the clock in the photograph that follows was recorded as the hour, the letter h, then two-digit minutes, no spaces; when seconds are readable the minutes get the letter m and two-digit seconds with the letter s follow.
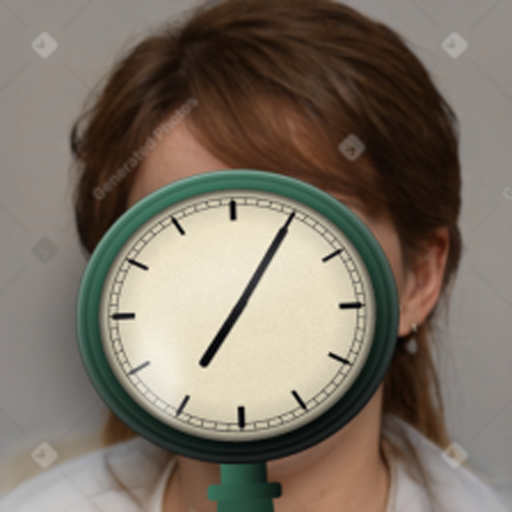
7h05
